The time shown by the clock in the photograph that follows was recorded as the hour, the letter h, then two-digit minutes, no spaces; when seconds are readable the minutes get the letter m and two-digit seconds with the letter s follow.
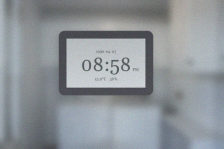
8h58
